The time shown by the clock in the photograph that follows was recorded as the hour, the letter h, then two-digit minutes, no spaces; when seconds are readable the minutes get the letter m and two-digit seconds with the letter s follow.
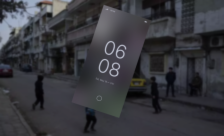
6h08
